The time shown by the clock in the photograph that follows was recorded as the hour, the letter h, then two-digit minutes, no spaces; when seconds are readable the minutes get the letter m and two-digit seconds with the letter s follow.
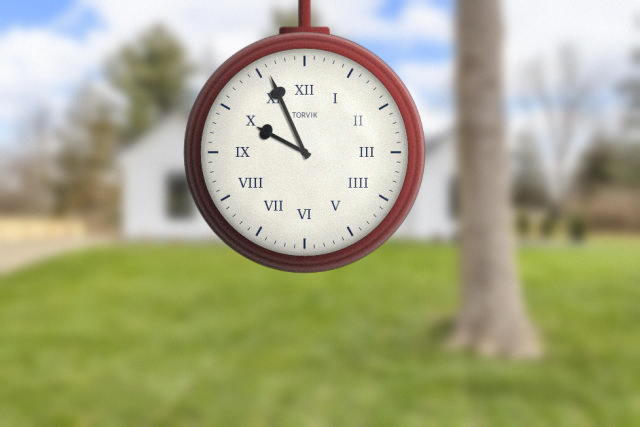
9h56
